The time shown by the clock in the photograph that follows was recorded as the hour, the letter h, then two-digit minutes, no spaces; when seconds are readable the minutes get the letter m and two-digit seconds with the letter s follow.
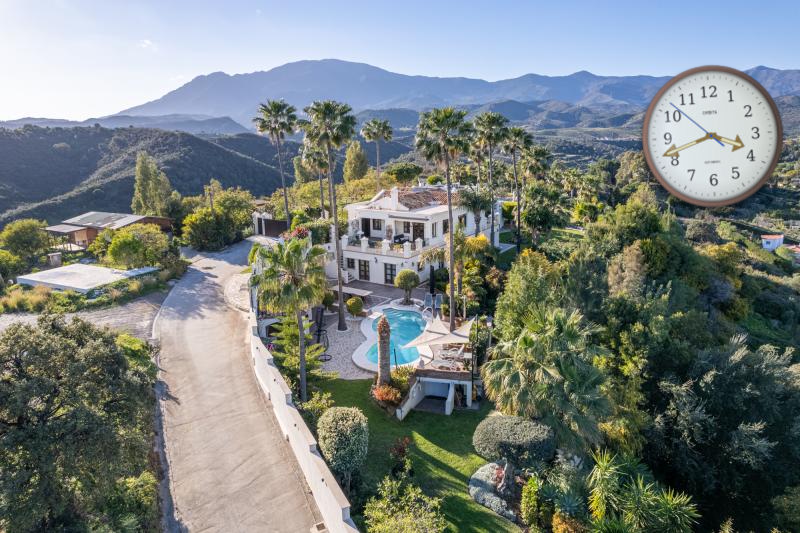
3h41m52s
